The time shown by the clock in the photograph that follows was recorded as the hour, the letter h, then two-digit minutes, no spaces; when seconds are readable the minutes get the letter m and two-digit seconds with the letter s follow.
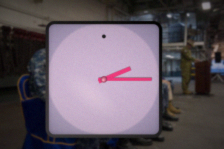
2h15
